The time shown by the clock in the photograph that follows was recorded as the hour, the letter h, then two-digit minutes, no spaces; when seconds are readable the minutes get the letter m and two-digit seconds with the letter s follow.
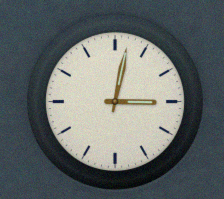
3h02
